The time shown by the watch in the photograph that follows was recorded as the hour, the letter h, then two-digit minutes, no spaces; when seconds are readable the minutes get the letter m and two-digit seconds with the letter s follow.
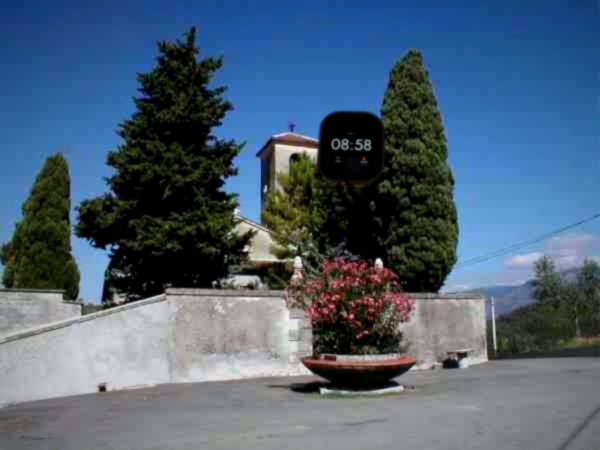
8h58
